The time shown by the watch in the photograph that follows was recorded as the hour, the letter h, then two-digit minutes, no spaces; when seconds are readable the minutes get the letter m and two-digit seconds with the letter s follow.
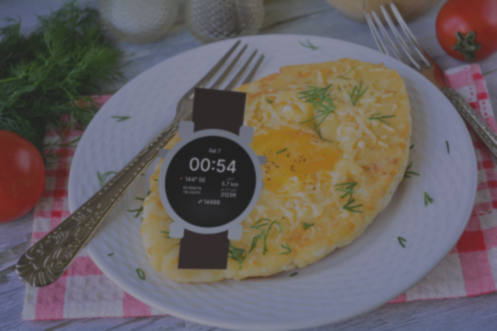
0h54
